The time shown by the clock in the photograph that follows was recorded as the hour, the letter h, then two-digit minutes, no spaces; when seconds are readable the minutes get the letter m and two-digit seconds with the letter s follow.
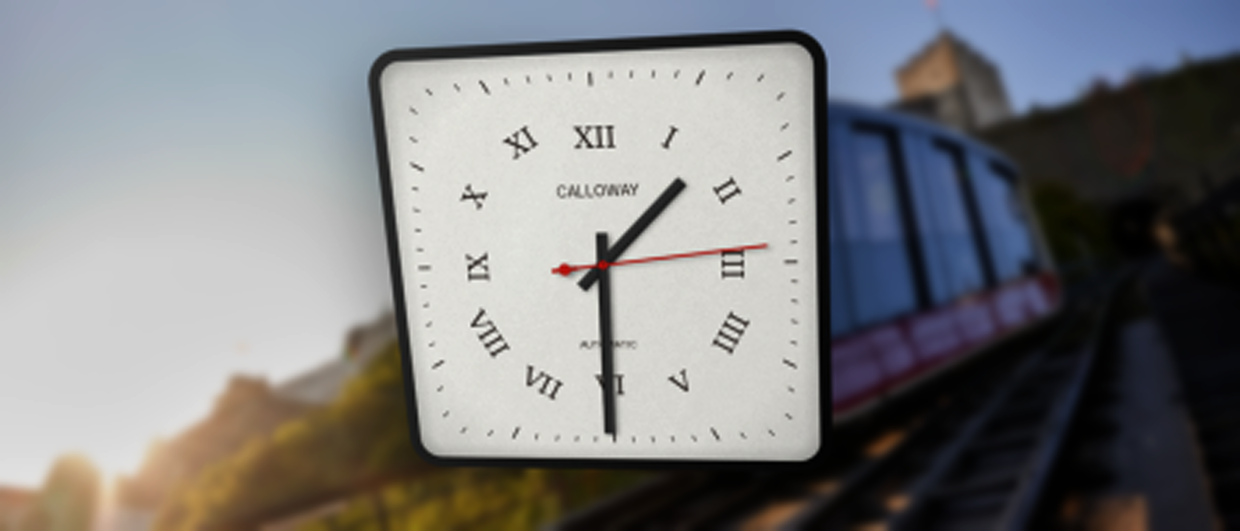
1h30m14s
